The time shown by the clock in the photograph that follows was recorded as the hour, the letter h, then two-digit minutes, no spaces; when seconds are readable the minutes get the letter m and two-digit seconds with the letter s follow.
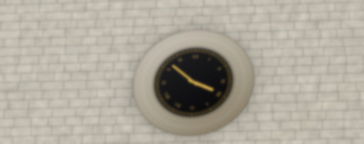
3h52
